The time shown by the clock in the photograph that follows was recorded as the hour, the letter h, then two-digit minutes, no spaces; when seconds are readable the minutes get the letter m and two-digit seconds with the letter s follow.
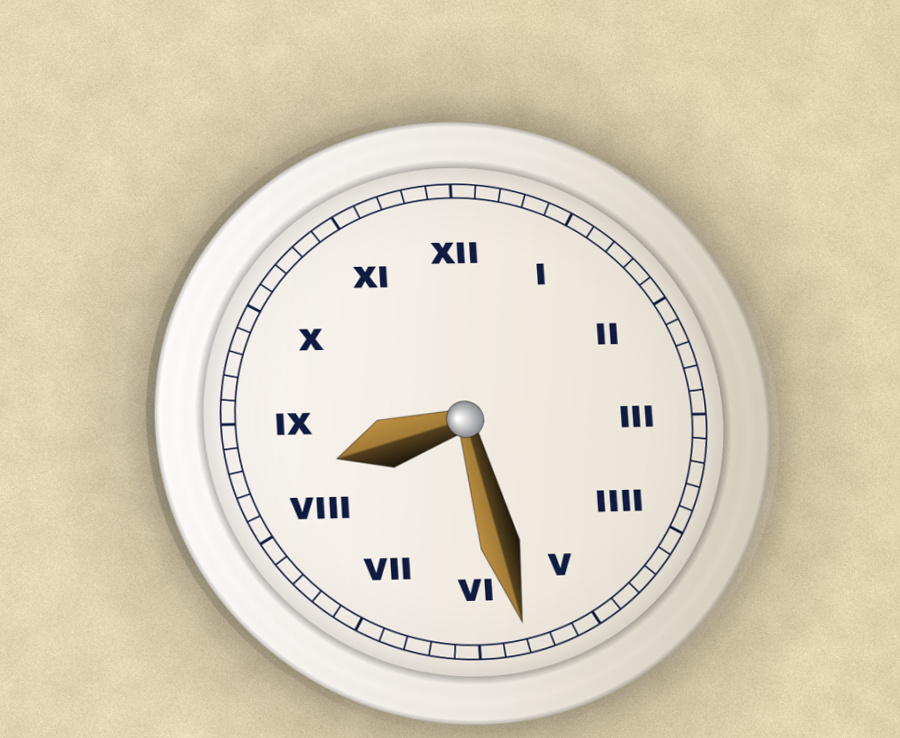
8h28
